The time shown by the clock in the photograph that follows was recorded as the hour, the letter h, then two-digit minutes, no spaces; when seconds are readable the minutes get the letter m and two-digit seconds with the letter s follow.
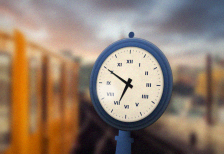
6h50
